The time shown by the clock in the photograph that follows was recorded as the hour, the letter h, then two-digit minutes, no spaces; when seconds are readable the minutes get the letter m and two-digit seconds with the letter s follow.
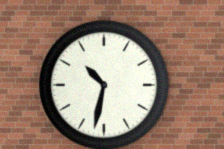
10h32
